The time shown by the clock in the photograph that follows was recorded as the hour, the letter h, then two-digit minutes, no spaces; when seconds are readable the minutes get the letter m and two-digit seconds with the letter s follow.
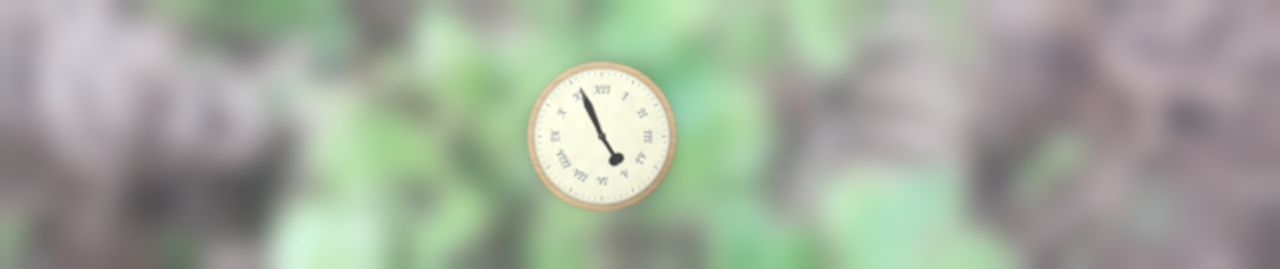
4h56
